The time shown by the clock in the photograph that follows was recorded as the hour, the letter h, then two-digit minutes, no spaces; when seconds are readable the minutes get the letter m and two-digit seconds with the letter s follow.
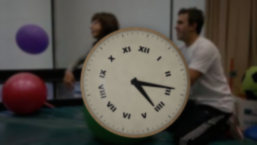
4h14
